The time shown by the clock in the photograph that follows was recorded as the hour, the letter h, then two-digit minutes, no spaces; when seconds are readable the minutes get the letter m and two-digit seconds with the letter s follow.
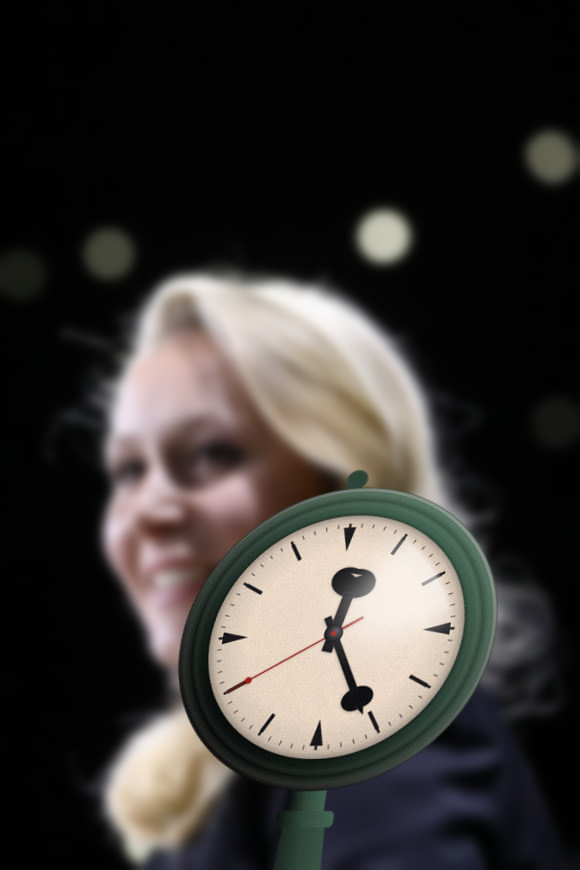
12h25m40s
